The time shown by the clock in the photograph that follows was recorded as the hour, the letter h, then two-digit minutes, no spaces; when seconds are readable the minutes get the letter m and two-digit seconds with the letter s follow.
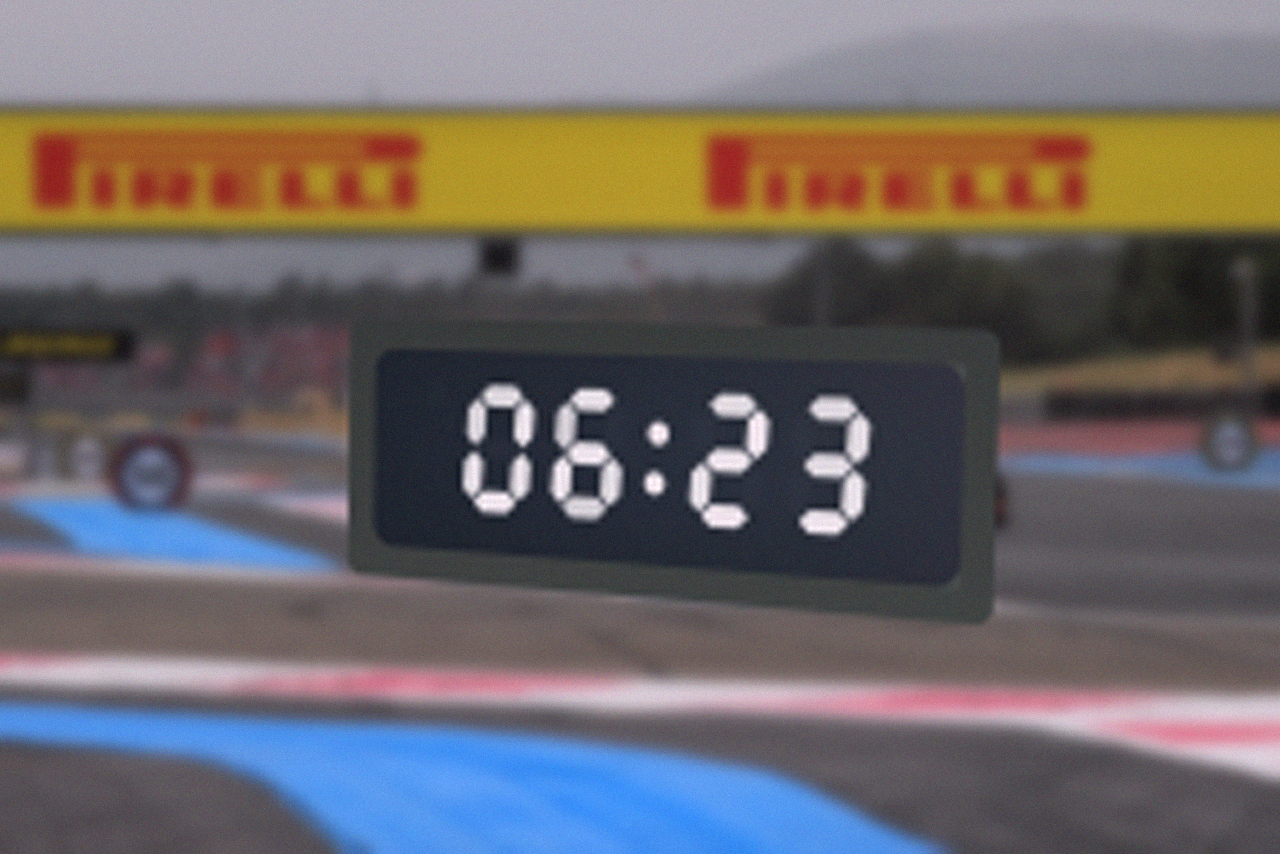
6h23
